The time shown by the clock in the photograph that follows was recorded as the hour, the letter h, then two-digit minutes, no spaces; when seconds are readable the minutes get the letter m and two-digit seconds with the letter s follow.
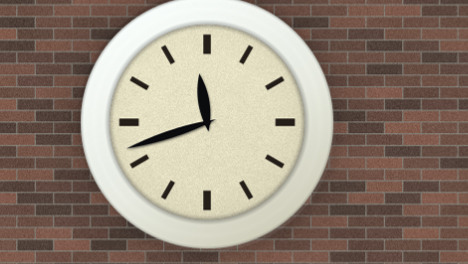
11h42
